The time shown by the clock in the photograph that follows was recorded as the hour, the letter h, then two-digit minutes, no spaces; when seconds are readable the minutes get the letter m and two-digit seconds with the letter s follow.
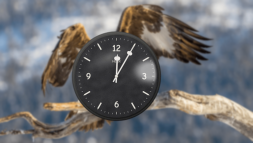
12h05
